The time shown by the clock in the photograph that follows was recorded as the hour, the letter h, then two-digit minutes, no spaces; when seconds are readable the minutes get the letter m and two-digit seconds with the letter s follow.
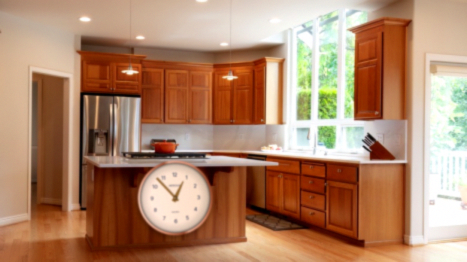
12h53
